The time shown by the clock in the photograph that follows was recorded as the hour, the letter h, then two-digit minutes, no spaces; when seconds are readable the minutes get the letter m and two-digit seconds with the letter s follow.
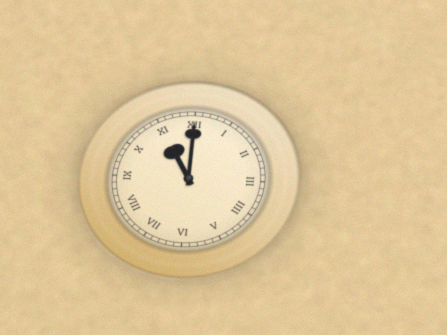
11h00
